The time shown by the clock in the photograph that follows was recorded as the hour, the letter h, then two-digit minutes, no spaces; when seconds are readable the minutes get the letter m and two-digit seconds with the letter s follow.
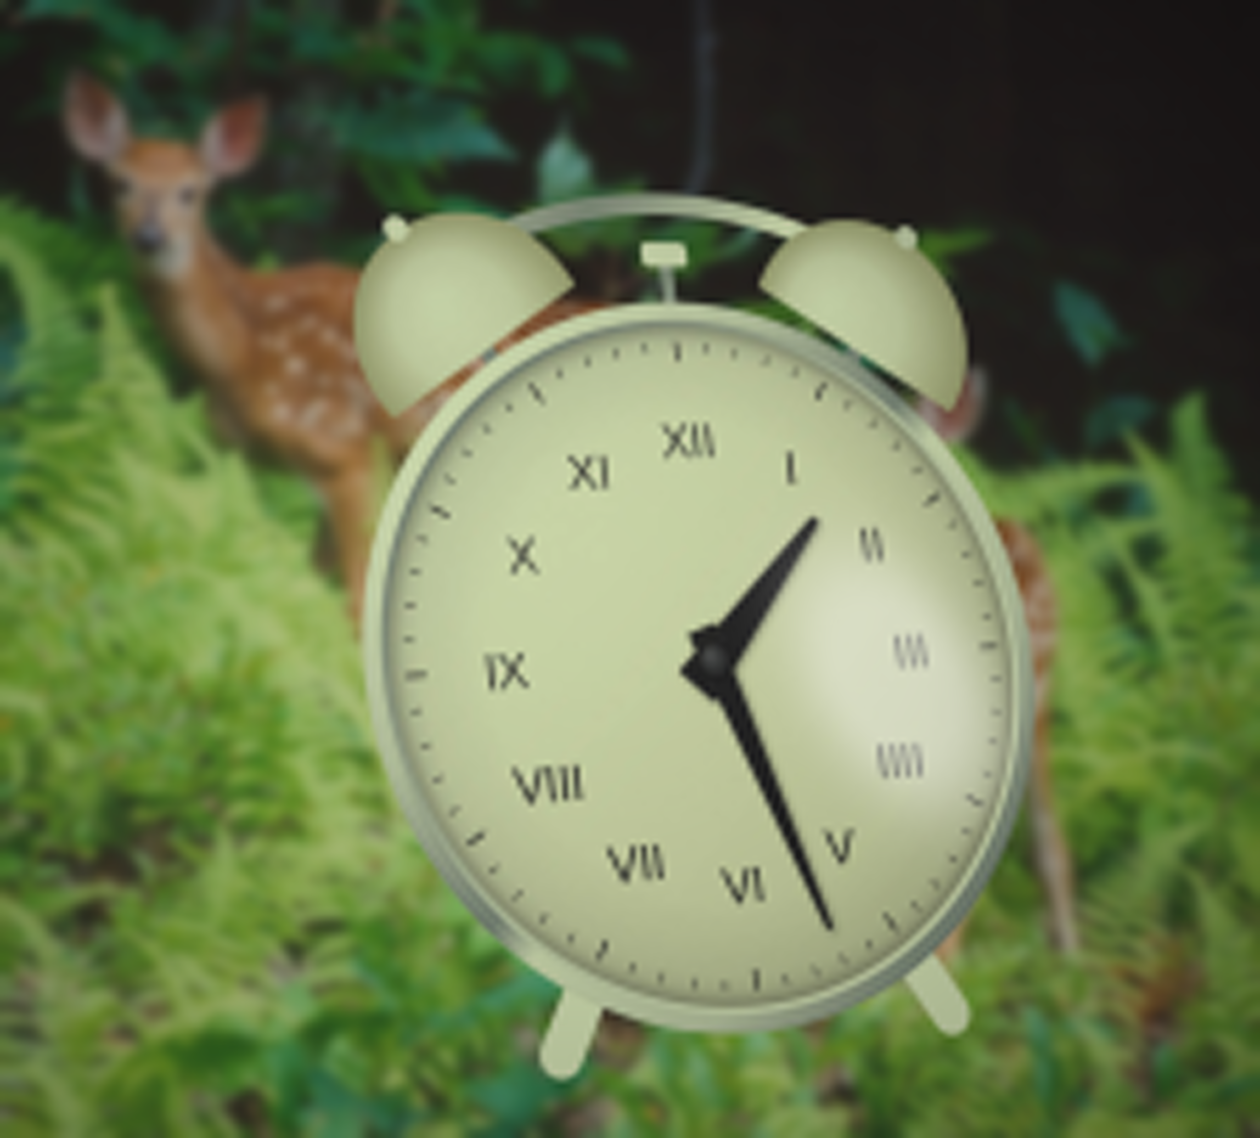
1h27
